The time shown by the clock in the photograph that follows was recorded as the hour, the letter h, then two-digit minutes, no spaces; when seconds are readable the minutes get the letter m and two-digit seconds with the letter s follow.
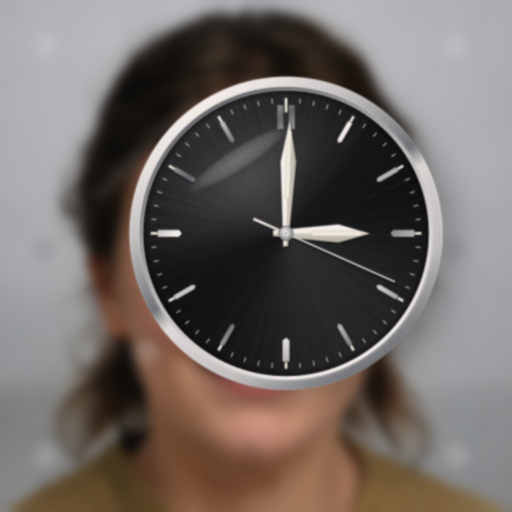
3h00m19s
